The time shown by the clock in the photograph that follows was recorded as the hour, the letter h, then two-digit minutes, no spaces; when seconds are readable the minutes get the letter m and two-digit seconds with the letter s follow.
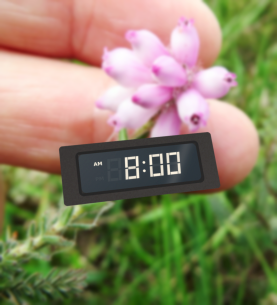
8h00
